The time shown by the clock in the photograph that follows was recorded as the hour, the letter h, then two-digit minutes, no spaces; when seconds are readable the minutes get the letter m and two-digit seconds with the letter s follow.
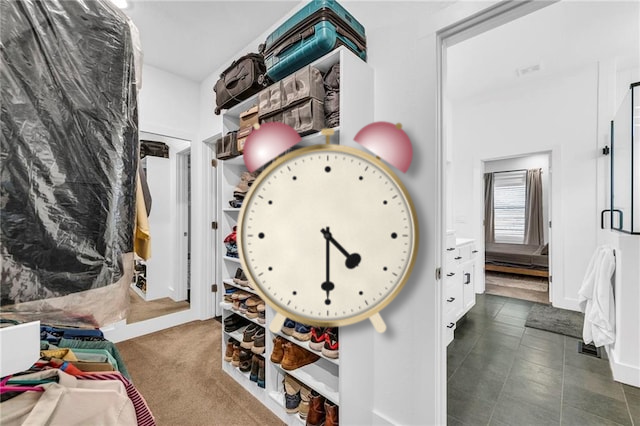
4h30
